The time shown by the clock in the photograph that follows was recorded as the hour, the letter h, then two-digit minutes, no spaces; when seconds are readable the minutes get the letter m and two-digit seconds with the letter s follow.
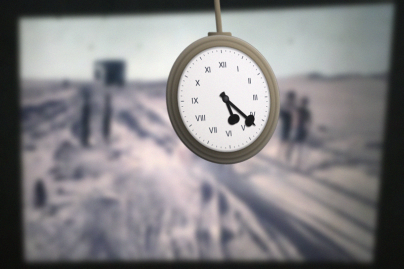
5h22
